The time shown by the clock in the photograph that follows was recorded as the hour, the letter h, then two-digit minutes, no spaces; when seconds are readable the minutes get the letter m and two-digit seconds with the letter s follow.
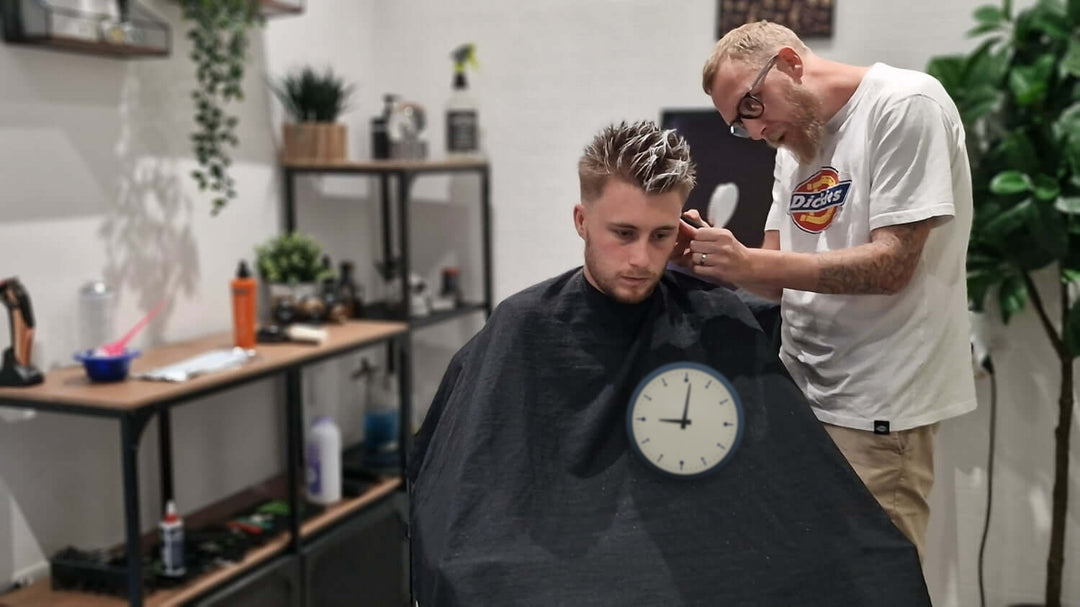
9h01
